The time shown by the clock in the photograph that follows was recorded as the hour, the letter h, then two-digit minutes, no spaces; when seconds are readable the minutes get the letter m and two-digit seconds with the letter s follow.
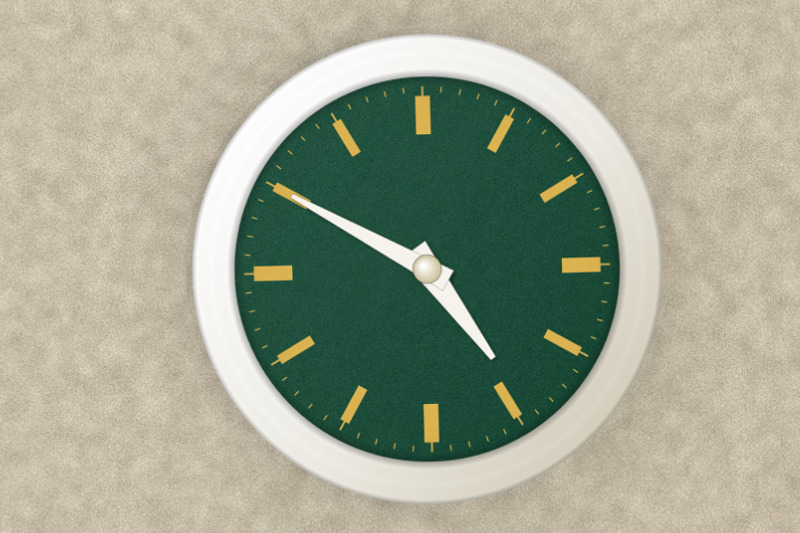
4h50
